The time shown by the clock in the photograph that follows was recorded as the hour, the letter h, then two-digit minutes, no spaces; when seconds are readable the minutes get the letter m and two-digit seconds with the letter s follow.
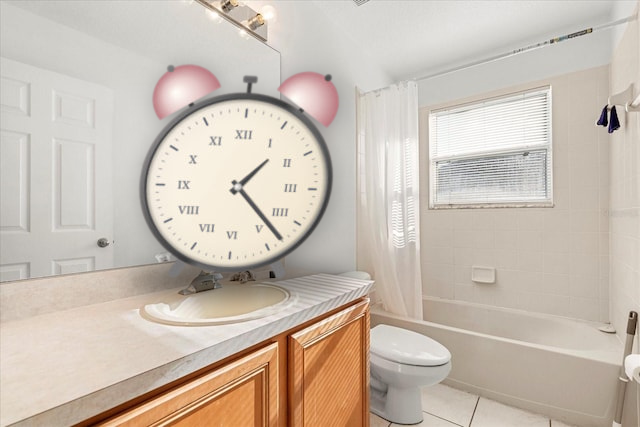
1h23
